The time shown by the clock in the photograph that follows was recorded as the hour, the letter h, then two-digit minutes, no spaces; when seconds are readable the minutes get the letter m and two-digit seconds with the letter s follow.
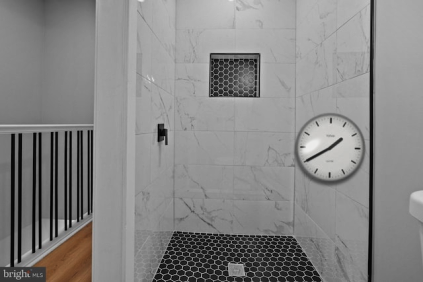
1h40
